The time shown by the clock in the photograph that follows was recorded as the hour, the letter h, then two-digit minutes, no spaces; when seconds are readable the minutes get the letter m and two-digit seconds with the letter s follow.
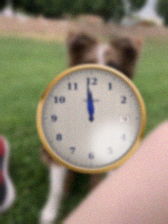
11h59
